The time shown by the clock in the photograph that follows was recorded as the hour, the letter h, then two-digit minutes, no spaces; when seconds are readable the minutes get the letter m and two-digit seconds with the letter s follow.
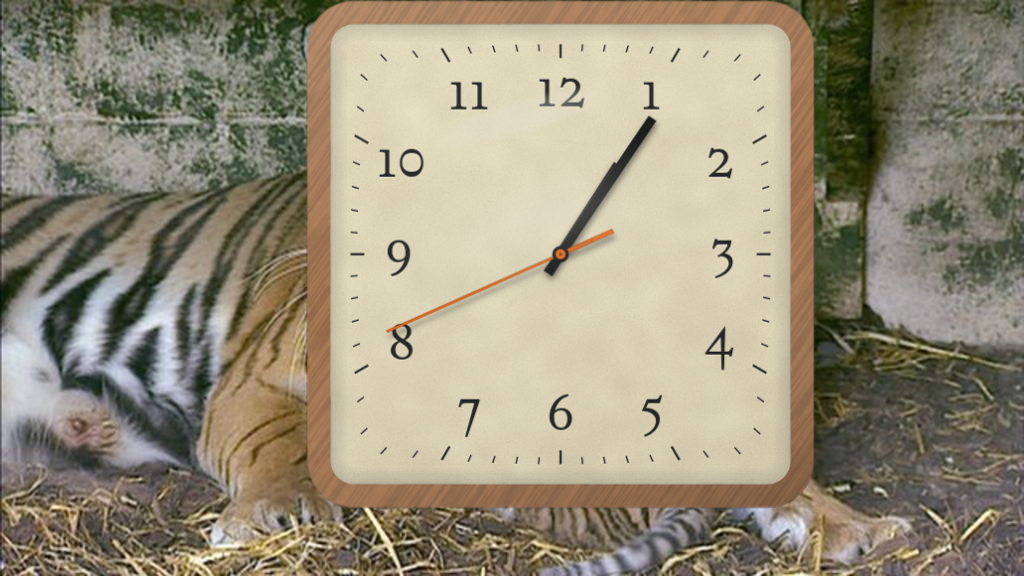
1h05m41s
